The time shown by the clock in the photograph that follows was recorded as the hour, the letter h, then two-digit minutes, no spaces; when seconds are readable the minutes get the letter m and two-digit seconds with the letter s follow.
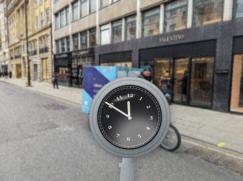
11h50
